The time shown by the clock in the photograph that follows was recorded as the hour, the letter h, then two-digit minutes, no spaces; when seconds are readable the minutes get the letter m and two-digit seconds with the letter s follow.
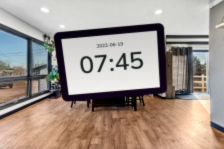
7h45
